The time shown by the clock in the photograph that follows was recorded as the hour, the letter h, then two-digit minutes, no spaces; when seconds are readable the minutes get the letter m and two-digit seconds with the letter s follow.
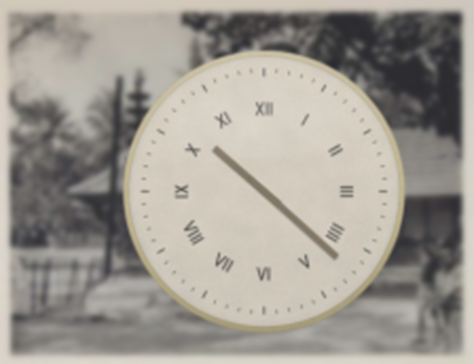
10h22
